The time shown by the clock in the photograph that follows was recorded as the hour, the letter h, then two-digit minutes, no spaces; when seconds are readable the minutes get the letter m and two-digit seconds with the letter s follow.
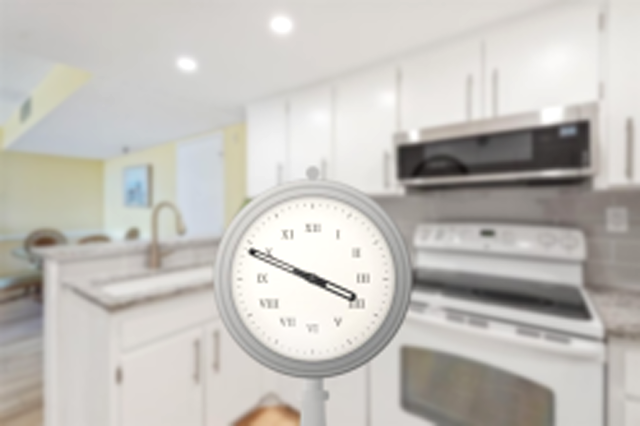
3h49
